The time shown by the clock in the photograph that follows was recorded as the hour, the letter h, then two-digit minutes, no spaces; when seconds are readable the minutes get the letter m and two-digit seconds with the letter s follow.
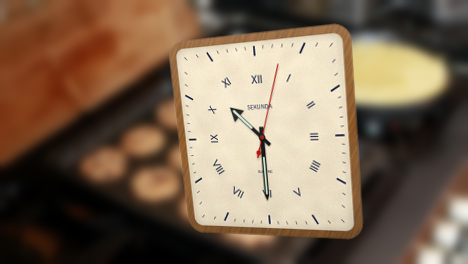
10h30m03s
